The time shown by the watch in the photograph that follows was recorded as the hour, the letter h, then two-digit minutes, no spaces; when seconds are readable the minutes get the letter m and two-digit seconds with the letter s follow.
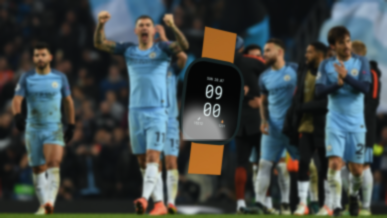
9h00
